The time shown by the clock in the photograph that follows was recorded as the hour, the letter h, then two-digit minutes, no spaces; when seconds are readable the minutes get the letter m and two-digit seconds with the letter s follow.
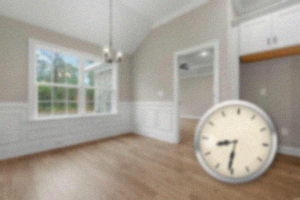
8h31
